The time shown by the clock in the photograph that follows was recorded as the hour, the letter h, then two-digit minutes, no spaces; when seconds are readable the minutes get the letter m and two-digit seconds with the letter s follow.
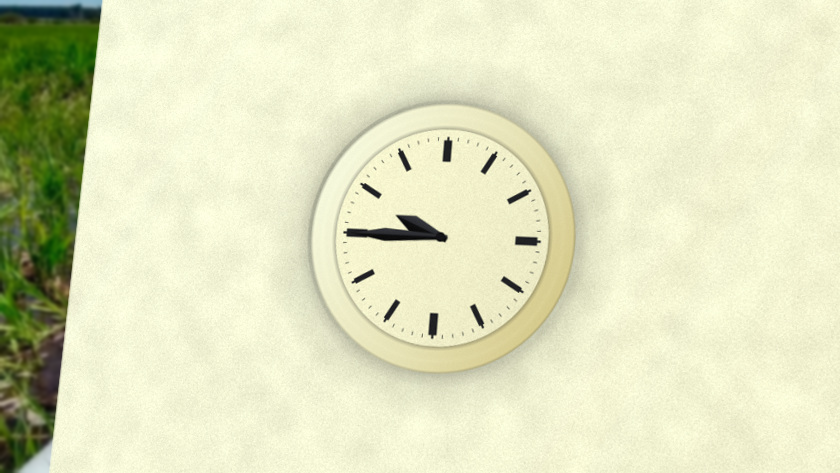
9h45
